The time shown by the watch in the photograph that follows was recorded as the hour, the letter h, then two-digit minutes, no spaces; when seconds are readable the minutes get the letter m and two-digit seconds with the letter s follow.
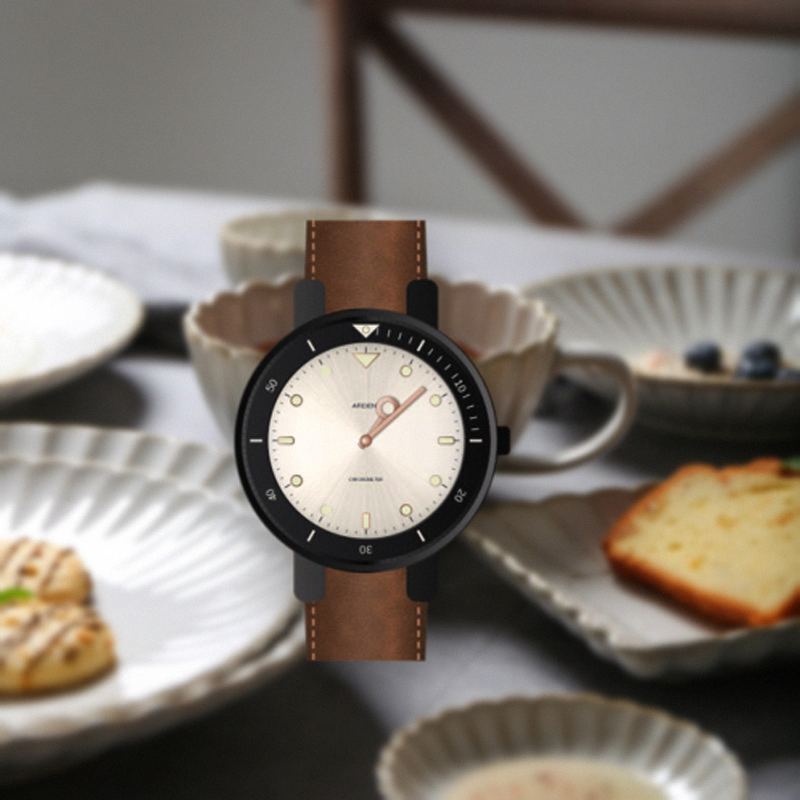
1h08
